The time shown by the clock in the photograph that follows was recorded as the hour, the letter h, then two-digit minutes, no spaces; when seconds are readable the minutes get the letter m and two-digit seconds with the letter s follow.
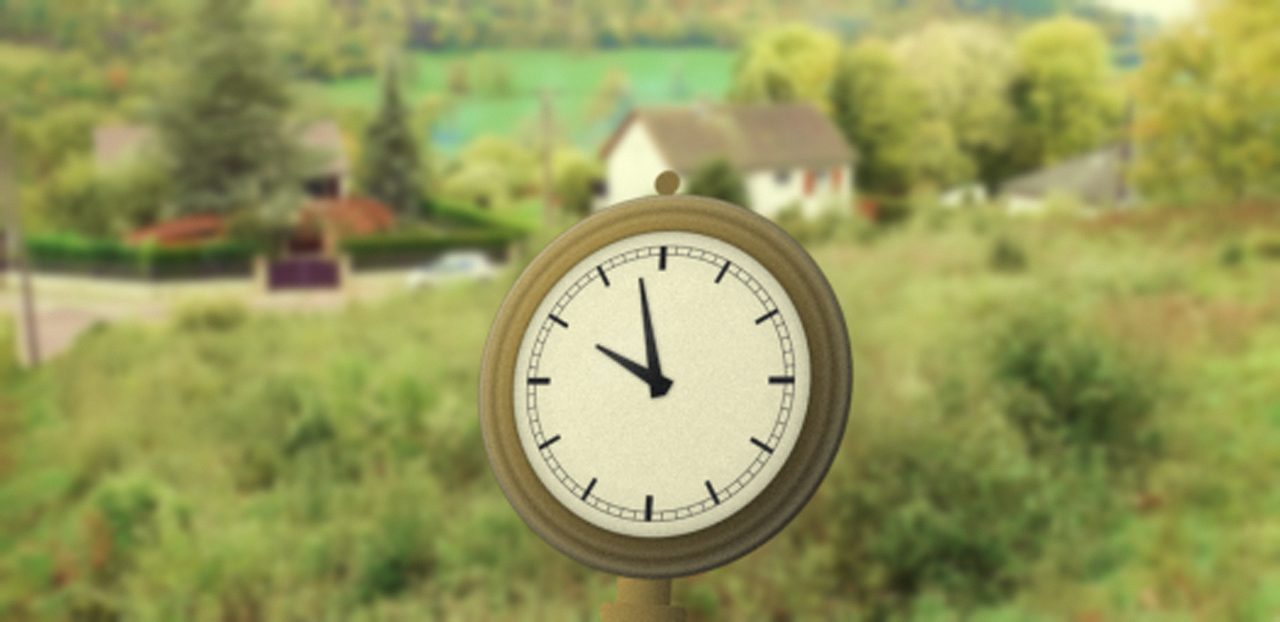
9h58
